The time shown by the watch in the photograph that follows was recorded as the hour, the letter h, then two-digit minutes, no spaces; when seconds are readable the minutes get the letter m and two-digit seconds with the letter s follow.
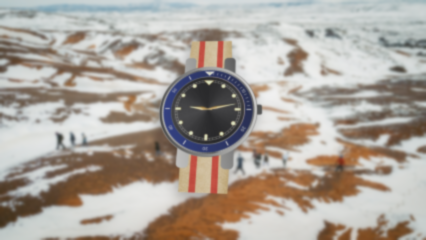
9h13
